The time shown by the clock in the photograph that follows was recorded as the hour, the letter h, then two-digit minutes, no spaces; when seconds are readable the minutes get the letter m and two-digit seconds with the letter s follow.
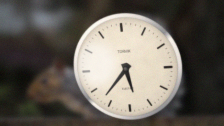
5h37
